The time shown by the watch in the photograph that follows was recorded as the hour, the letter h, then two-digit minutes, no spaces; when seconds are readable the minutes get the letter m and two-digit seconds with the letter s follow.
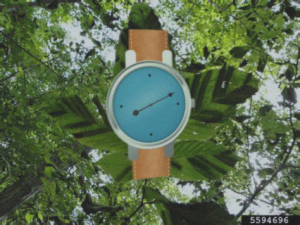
8h11
